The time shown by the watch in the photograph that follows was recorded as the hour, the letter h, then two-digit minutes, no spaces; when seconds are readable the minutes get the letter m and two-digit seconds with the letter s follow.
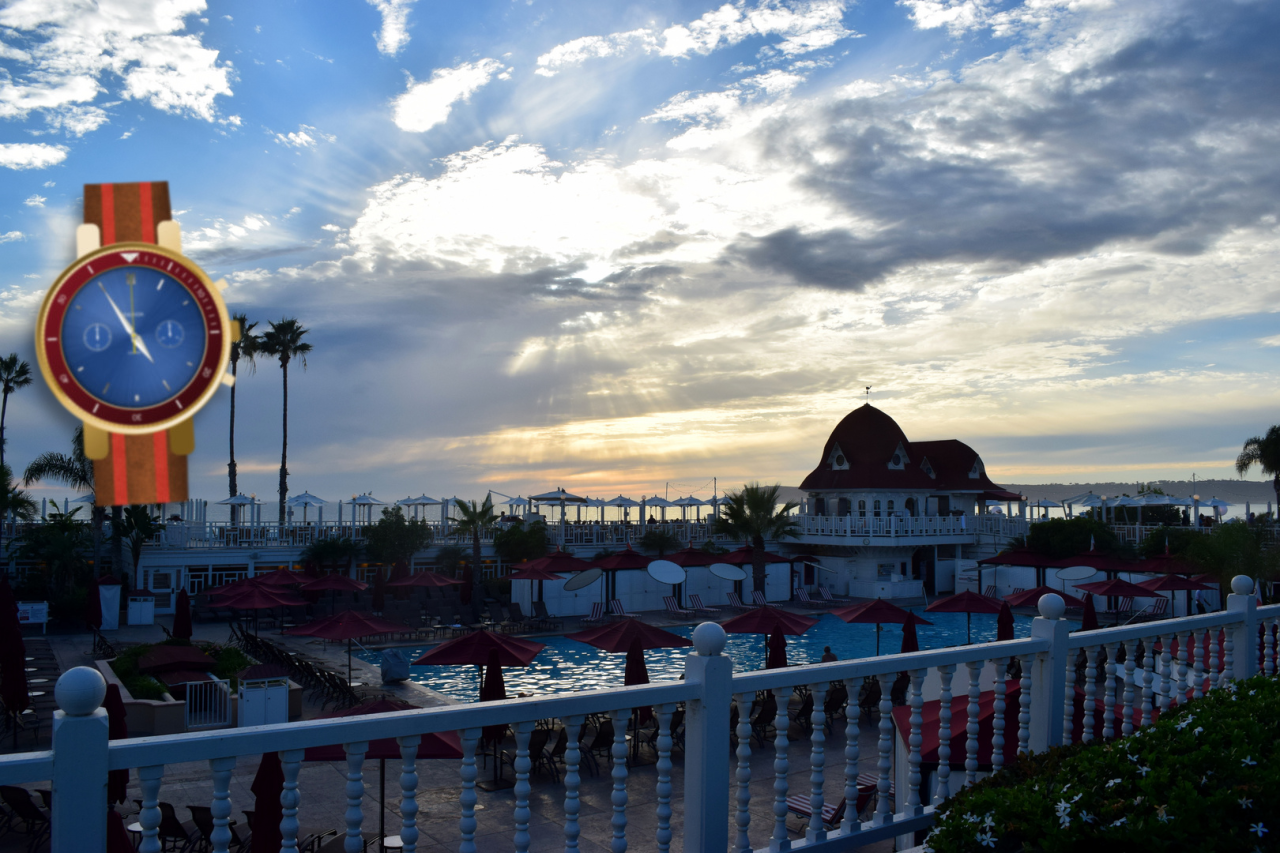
4h55
